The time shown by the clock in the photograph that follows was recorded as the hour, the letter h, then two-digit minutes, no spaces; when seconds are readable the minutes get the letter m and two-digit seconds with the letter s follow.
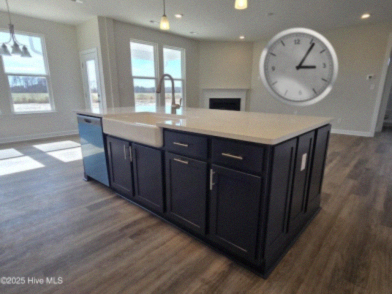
3h06
